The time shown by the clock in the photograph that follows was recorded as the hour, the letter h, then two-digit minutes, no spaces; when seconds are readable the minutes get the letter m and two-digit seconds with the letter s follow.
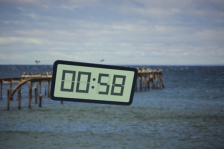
0h58
